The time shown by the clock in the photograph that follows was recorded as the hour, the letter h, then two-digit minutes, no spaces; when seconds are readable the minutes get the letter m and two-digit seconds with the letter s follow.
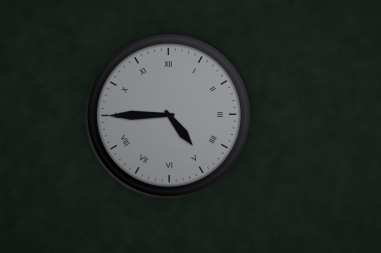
4h45
